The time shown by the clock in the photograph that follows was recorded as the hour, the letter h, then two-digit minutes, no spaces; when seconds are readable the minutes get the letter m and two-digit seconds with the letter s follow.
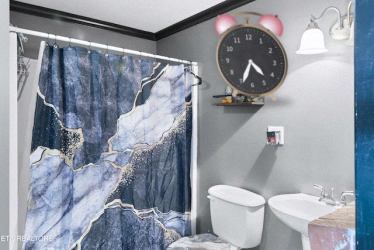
4h34
